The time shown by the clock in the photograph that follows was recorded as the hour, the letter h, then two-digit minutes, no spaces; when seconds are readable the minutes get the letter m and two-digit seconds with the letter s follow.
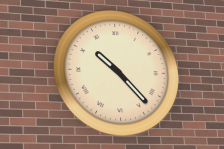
10h23
